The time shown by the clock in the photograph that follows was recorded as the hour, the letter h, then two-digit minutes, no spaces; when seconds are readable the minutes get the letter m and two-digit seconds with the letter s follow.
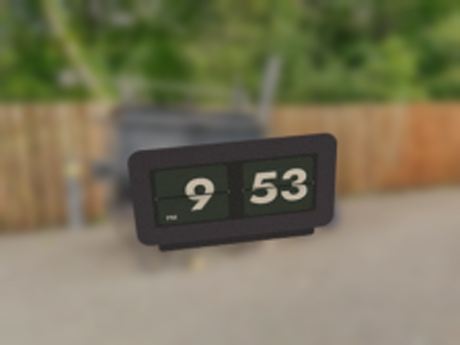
9h53
